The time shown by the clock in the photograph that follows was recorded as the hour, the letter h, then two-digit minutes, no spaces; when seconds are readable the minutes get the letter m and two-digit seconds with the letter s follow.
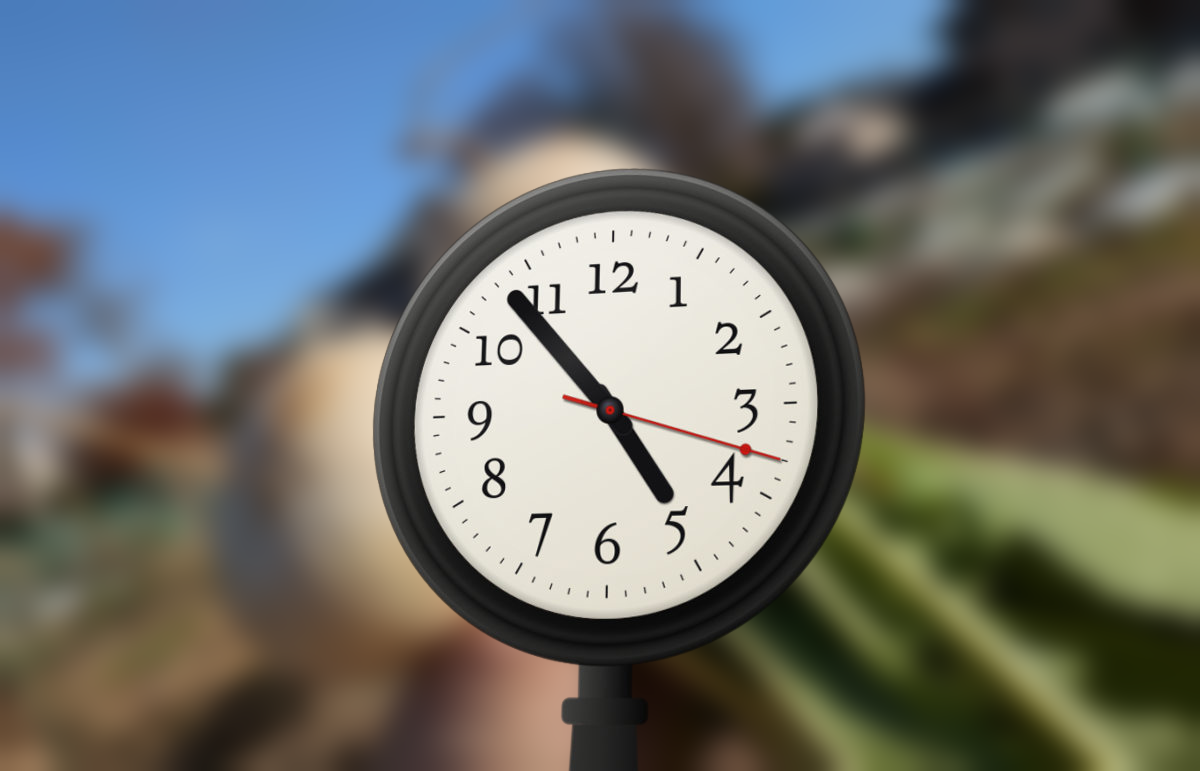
4h53m18s
